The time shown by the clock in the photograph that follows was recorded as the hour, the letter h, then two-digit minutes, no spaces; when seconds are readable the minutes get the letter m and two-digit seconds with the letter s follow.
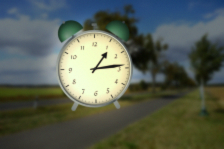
1h14
